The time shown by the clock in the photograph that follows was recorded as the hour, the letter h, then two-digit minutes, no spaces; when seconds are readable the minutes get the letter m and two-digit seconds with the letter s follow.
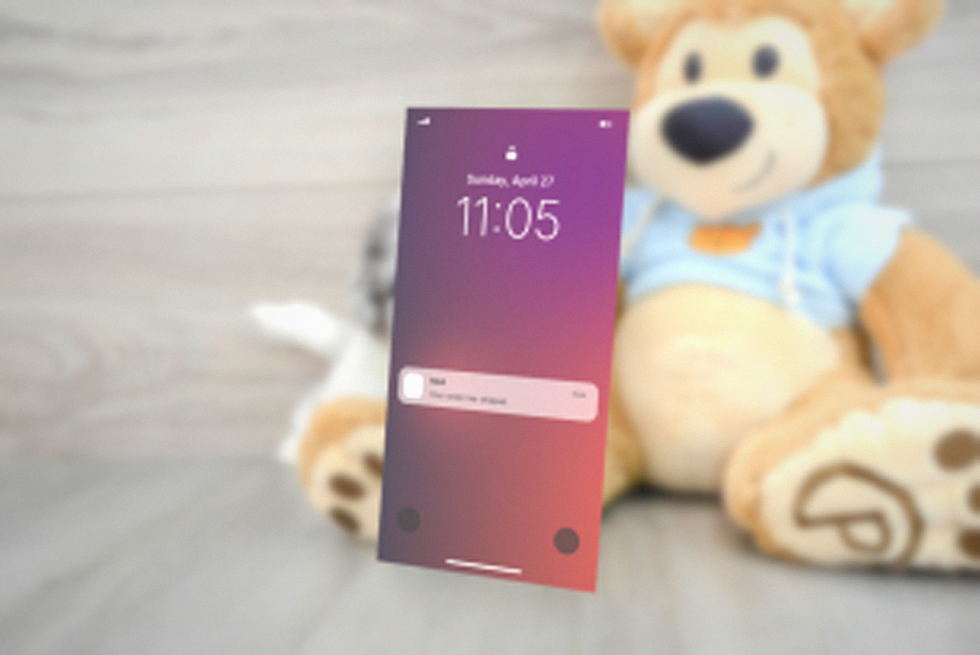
11h05
